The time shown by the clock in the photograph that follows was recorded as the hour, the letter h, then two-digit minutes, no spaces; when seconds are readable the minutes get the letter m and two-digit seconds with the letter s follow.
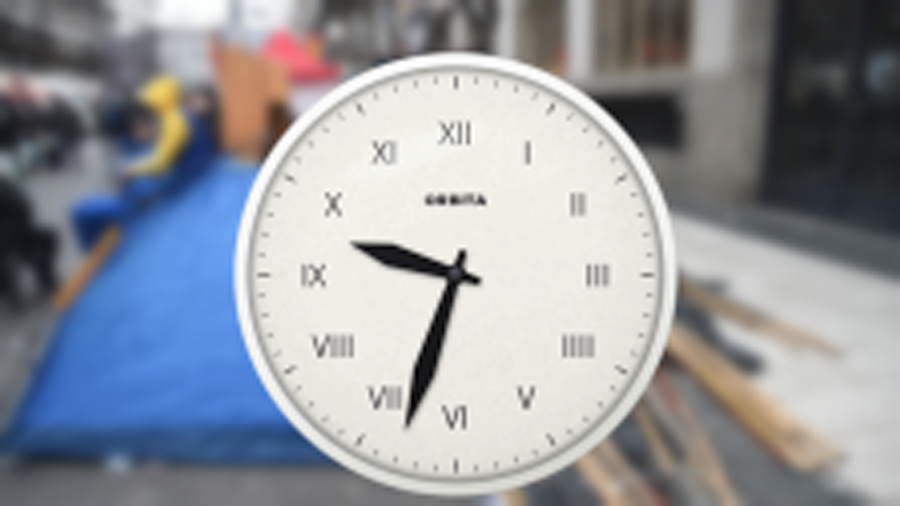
9h33
